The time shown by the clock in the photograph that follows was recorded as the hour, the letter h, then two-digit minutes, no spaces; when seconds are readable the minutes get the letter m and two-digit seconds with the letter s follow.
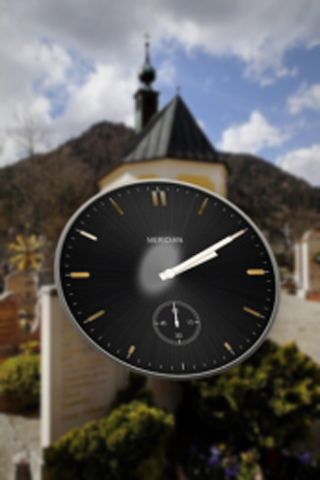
2h10
